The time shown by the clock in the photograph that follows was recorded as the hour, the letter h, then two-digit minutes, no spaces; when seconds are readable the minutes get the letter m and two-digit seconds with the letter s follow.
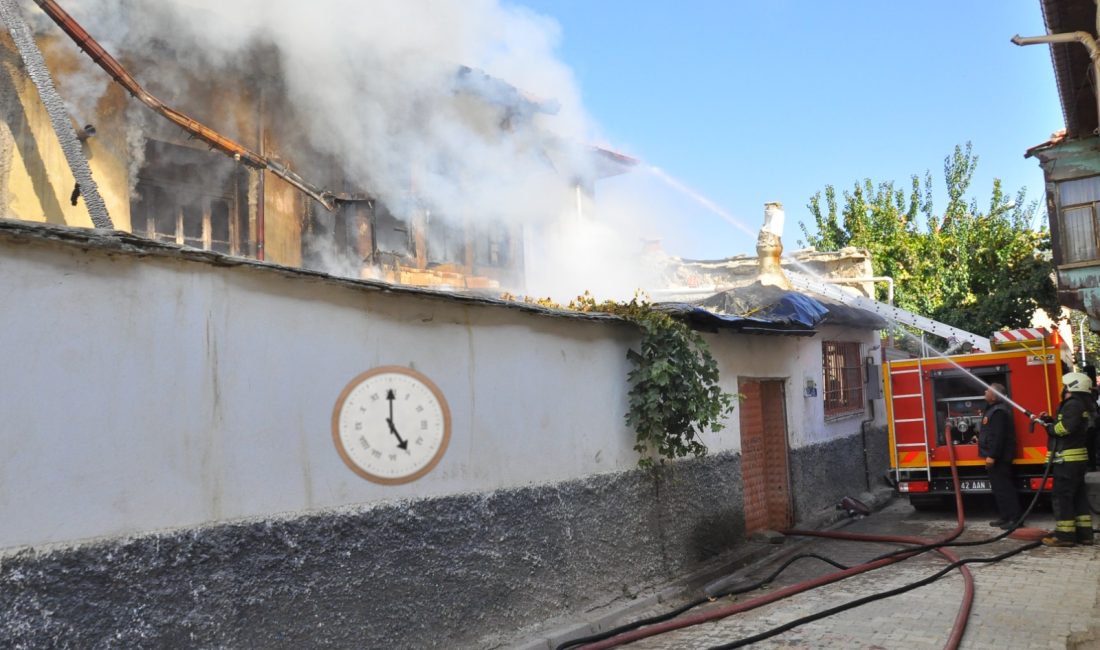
5h00
